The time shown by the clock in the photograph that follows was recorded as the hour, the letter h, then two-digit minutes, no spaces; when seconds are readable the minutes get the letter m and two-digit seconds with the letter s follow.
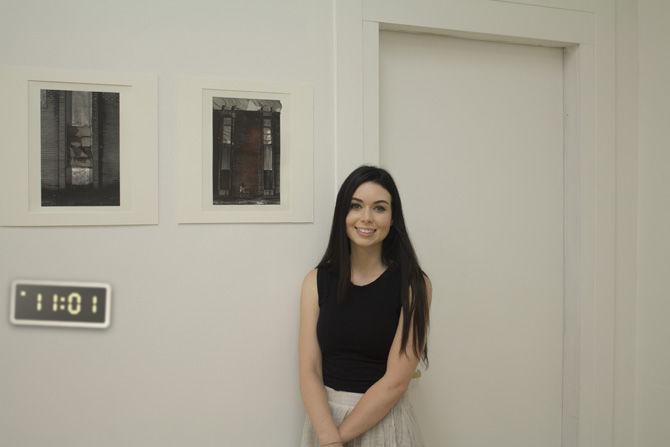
11h01
